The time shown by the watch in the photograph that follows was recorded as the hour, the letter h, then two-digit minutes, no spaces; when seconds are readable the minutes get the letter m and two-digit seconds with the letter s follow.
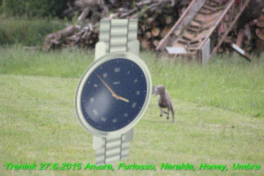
3h53
